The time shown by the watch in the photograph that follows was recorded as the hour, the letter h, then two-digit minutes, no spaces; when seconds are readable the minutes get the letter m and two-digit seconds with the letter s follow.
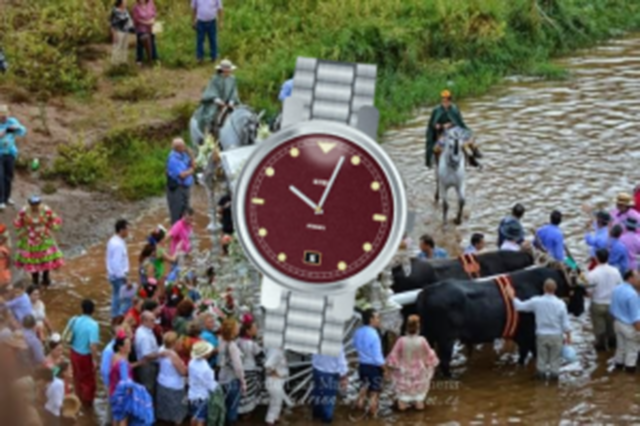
10h03
